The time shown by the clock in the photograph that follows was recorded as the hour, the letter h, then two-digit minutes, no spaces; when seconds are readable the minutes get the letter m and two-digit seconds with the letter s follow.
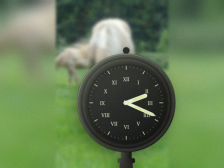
2h19
